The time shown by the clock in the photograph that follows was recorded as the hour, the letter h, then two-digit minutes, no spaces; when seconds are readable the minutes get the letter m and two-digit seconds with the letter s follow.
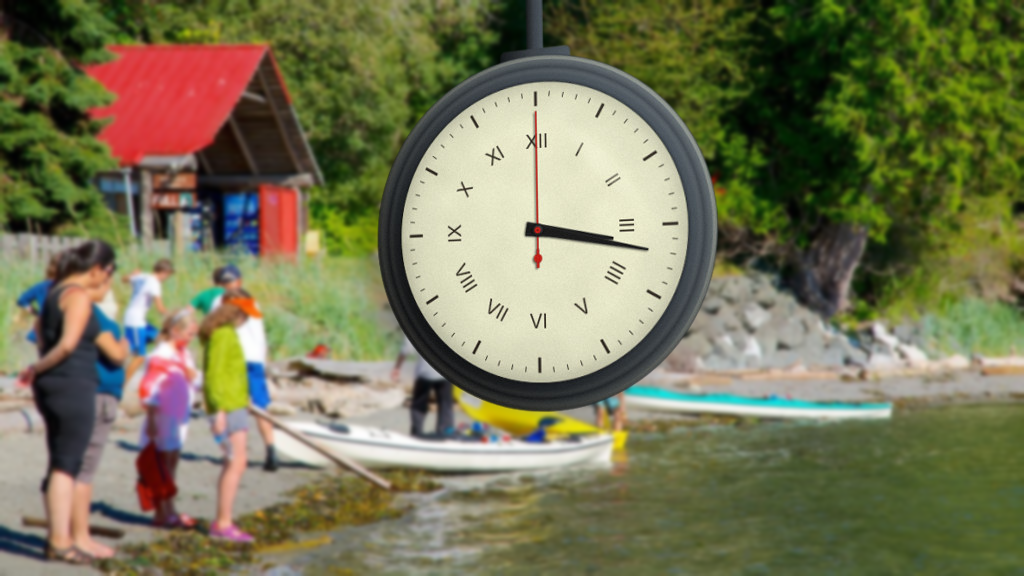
3h17m00s
